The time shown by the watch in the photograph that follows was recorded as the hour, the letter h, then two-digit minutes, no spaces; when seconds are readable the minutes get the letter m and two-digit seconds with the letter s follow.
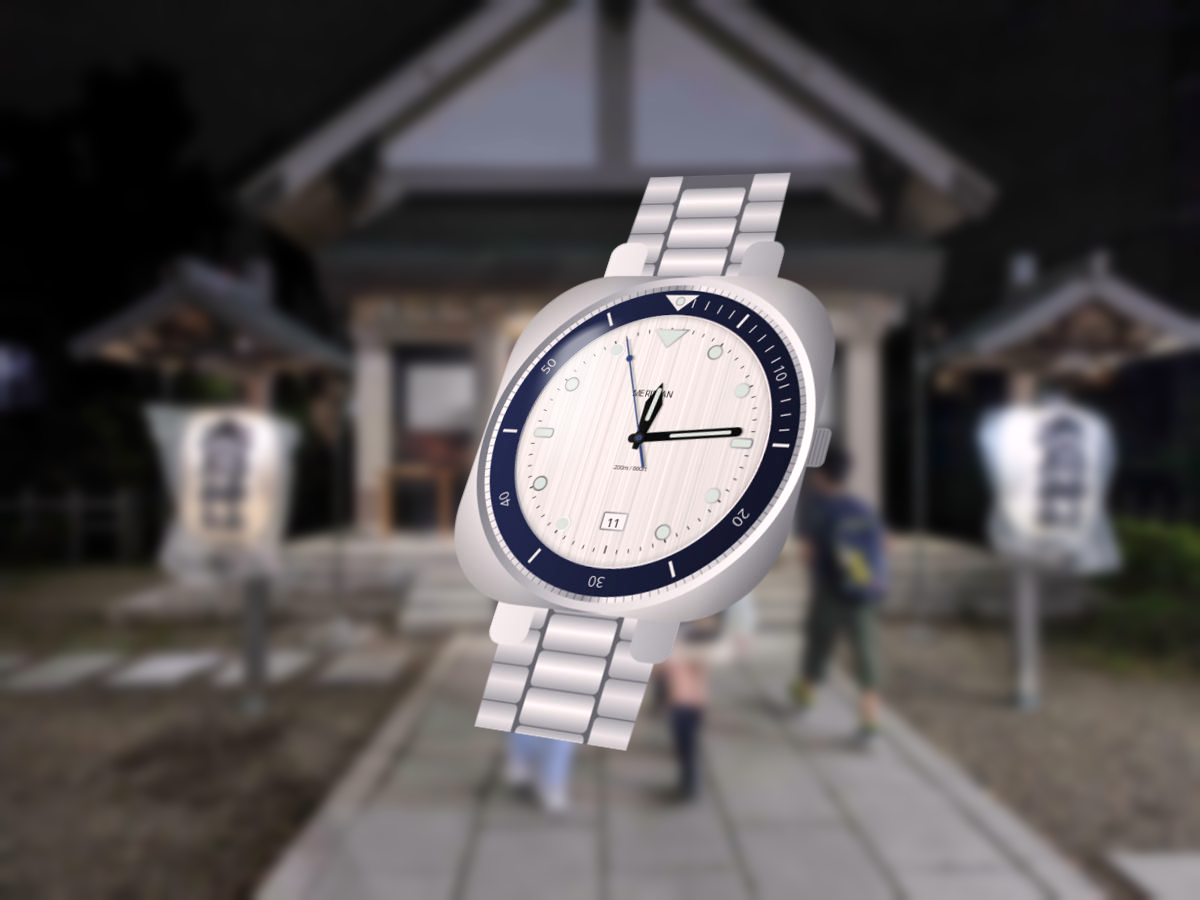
12h13m56s
